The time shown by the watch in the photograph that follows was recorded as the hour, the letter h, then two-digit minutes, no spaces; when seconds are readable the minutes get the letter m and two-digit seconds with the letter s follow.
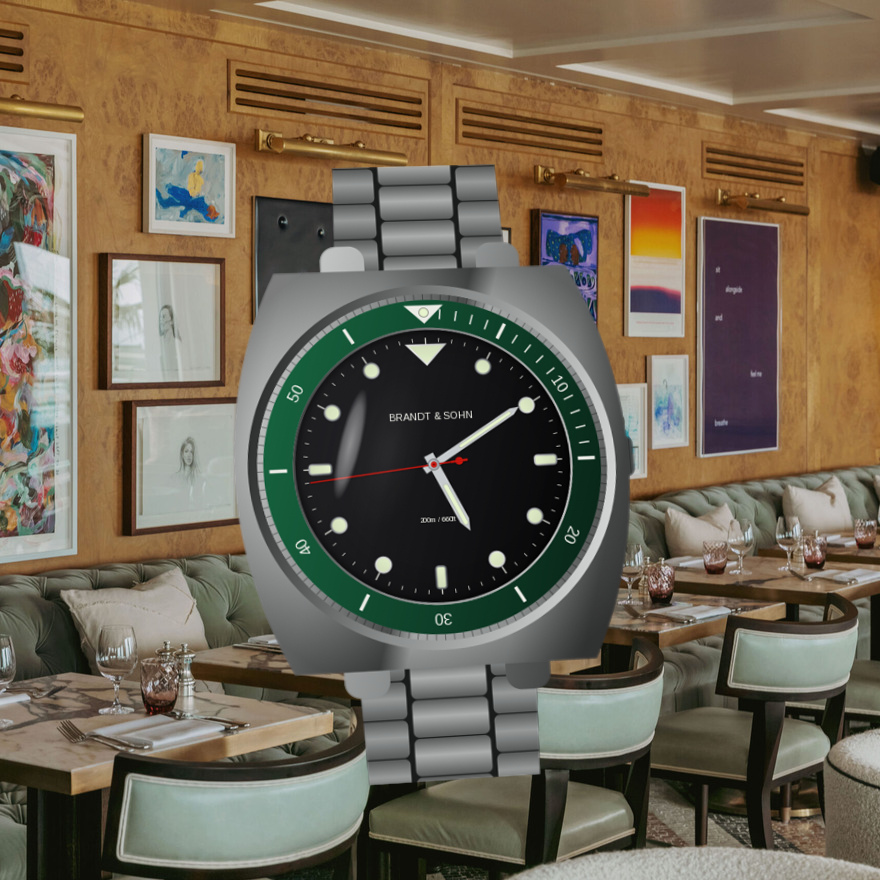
5h09m44s
